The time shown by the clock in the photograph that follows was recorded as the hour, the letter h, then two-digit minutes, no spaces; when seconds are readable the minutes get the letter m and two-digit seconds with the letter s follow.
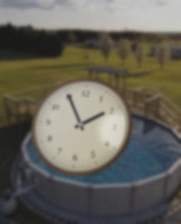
1h55
